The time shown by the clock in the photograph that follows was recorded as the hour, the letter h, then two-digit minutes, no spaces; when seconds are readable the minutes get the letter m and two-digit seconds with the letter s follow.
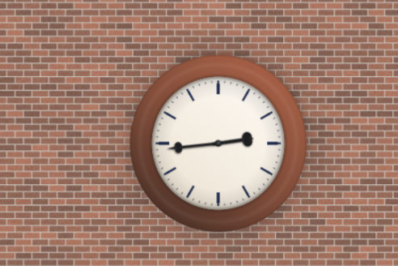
2h44
